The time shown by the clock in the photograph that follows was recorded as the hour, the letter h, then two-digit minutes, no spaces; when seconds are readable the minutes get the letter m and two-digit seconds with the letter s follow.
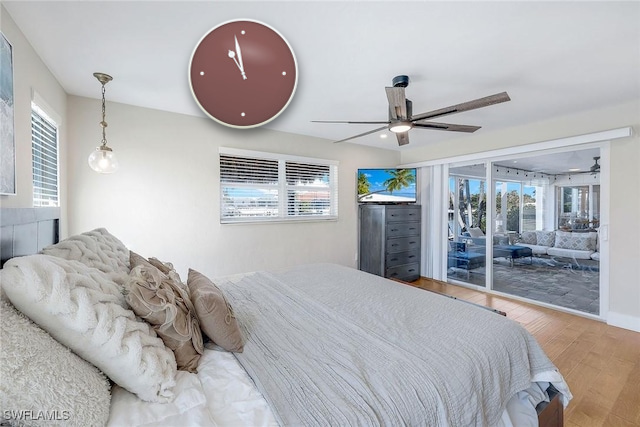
10h58
